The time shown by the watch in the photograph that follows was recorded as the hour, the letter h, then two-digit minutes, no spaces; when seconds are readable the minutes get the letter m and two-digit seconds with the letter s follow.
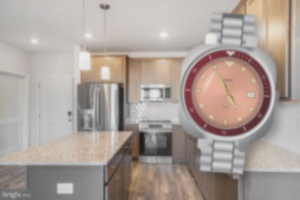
4h55
